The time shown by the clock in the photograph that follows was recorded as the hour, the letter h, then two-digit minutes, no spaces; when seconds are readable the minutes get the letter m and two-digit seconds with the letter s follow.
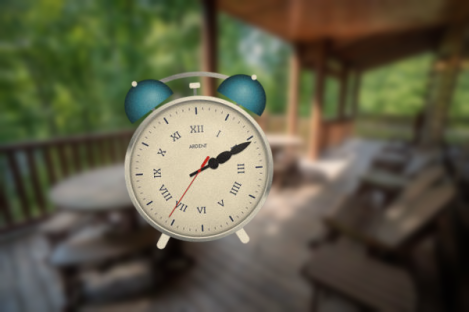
2h10m36s
